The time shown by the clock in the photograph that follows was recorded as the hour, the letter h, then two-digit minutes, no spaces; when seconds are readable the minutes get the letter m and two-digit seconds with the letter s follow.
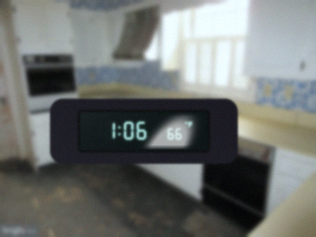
1h06
